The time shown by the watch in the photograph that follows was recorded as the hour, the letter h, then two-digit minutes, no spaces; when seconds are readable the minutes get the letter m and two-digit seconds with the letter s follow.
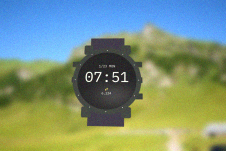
7h51
